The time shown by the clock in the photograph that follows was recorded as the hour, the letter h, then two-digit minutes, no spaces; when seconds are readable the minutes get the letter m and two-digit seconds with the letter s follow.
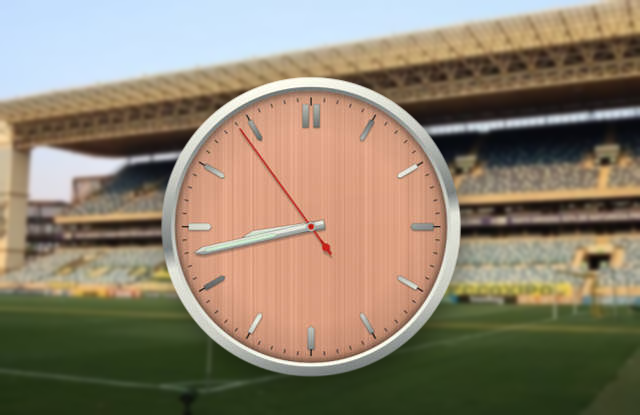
8h42m54s
